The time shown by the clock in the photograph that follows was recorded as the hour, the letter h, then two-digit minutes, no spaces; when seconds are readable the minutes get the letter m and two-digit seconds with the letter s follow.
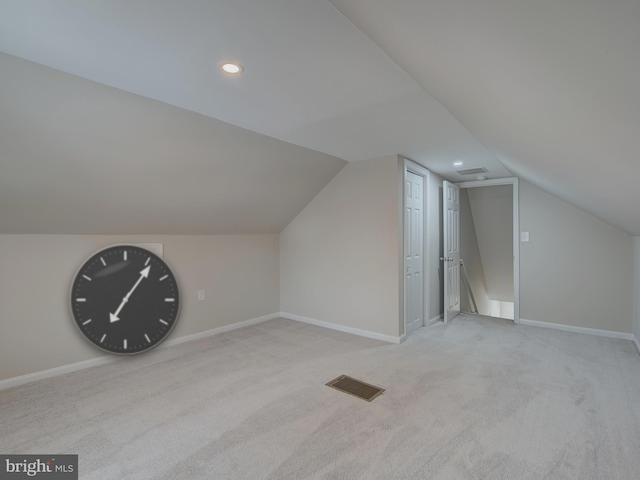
7h06
